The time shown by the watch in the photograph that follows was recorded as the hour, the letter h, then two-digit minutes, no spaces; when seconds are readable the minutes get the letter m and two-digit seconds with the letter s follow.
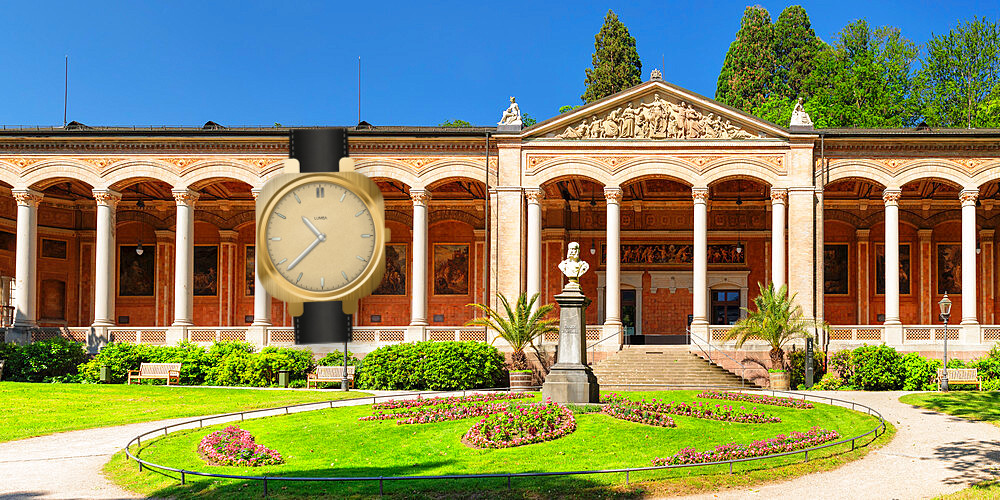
10h38
